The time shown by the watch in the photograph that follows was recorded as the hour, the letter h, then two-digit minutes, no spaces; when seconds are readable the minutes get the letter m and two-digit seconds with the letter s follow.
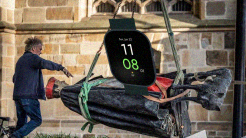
11h08
